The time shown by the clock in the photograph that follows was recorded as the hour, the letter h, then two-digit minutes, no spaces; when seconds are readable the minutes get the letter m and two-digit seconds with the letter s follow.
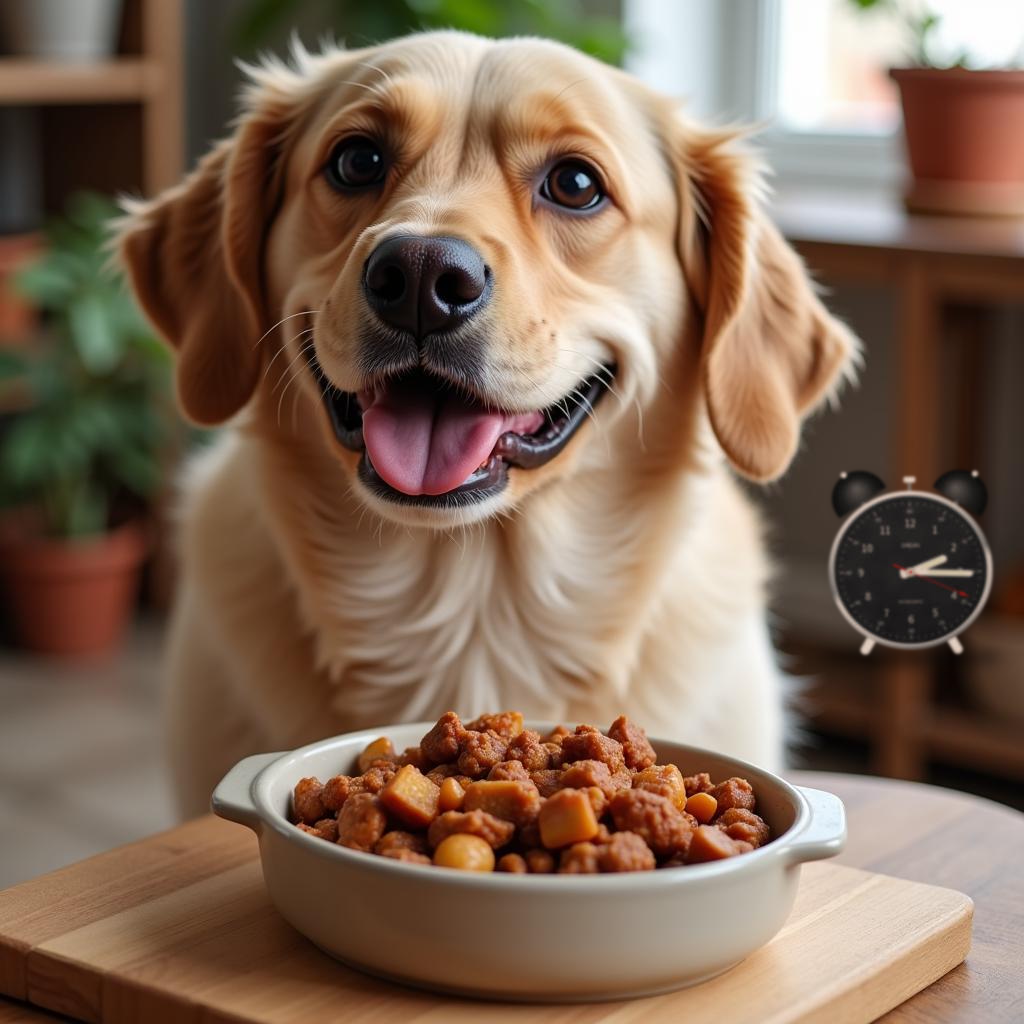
2h15m19s
